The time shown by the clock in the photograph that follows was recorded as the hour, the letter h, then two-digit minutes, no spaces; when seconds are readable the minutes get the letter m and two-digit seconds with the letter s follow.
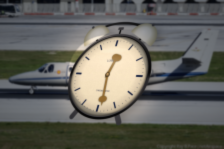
12h29
